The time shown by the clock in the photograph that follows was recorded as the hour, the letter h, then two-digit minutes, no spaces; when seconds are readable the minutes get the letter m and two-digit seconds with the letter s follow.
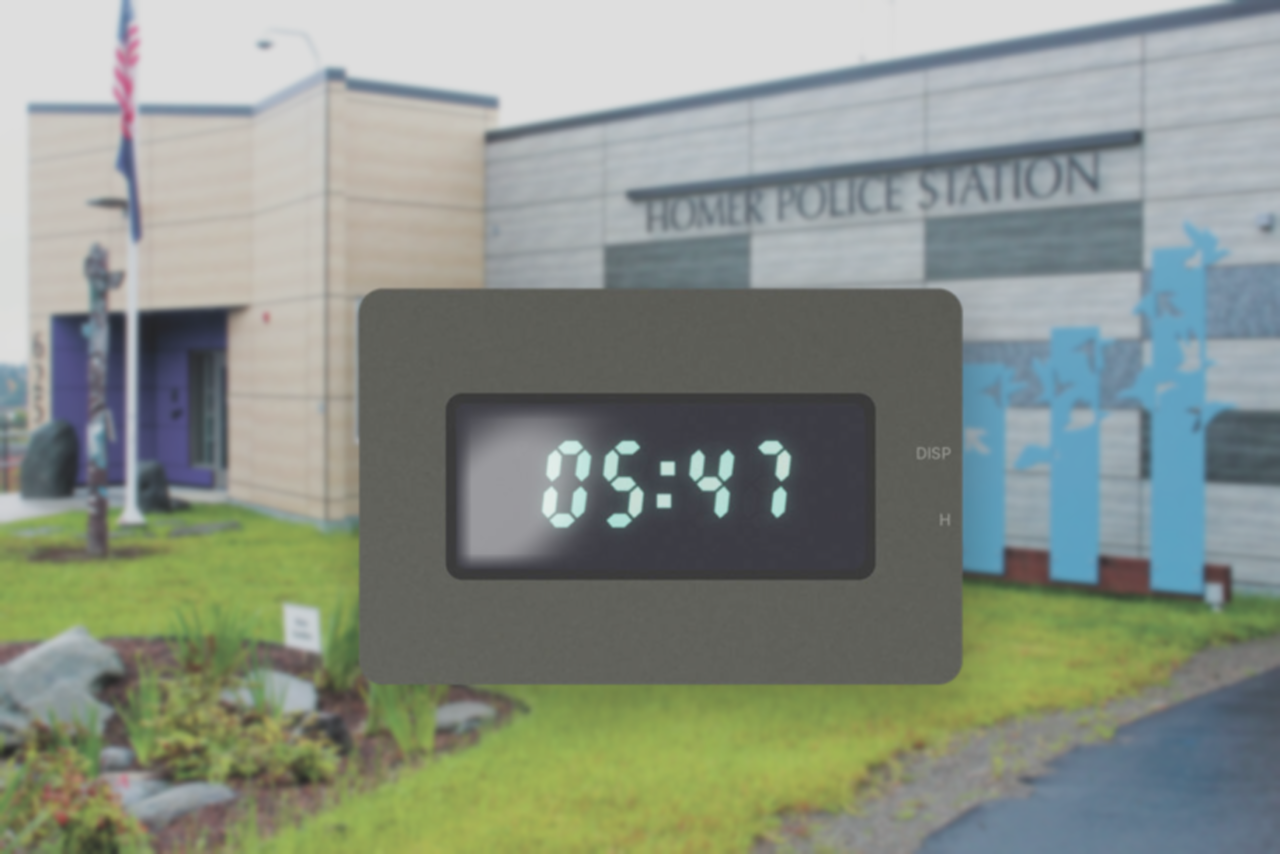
5h47
